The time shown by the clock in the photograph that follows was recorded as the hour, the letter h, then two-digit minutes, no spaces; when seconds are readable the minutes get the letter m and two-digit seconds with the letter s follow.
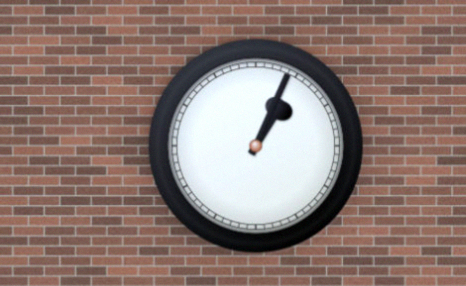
1h04
